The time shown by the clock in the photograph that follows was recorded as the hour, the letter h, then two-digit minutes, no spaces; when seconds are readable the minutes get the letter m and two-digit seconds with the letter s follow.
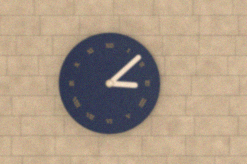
3h08
